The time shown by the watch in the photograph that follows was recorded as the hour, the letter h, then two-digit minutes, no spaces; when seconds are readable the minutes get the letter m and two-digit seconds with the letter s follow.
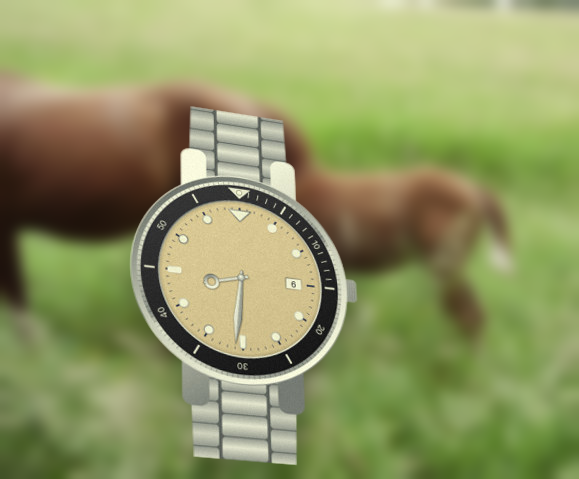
8h31
